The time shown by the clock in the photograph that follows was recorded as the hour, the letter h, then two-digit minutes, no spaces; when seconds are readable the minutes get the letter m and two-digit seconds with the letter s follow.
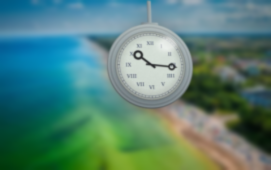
10h16
